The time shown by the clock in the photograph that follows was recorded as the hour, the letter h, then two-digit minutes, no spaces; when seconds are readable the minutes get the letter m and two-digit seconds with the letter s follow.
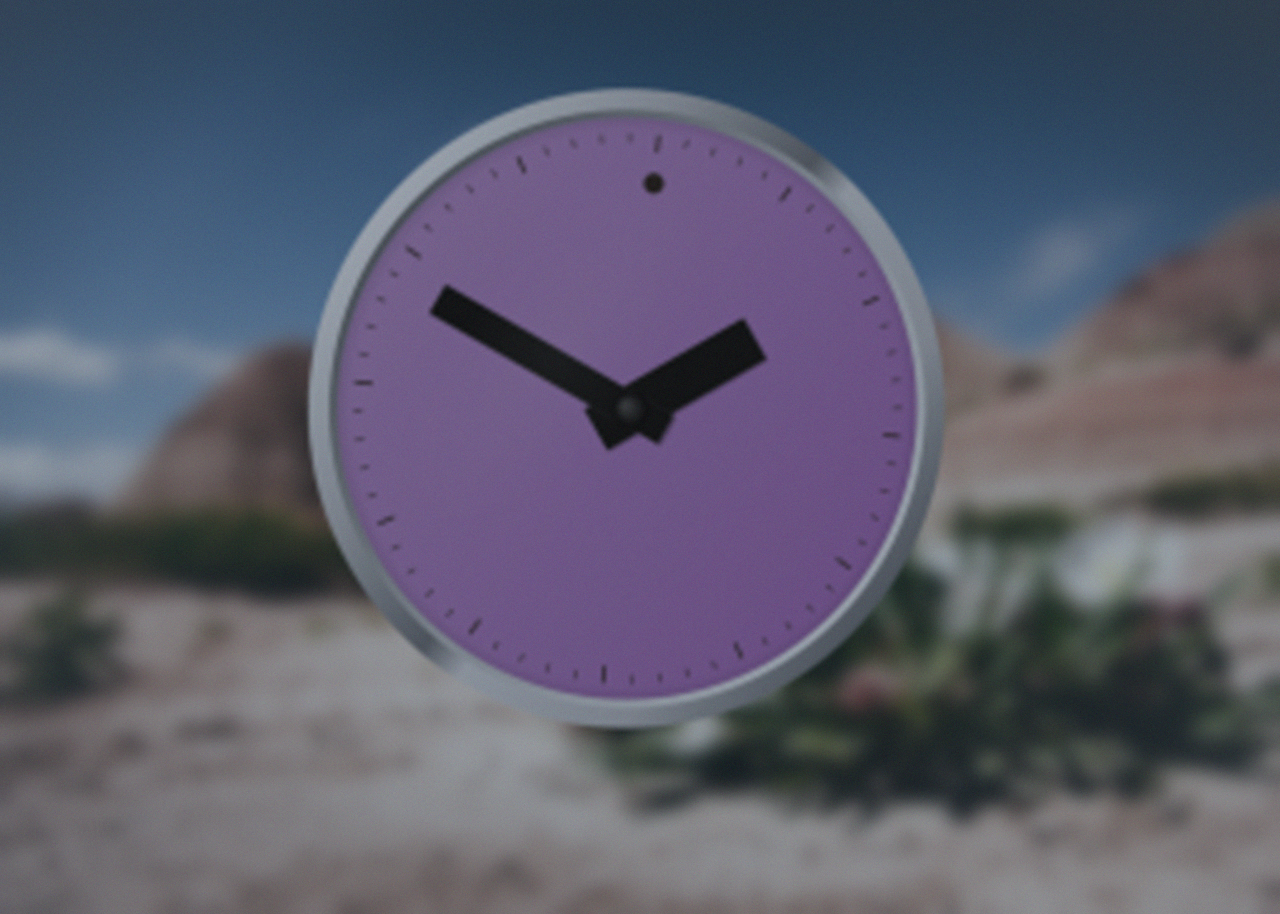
1h49
